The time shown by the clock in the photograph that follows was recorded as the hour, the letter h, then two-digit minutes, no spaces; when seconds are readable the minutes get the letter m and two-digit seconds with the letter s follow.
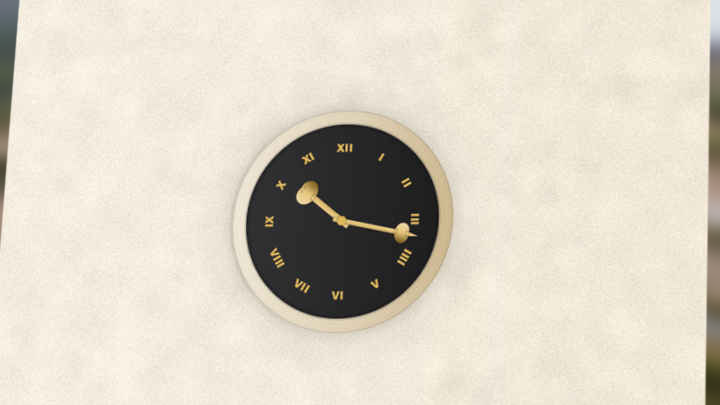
10h17
